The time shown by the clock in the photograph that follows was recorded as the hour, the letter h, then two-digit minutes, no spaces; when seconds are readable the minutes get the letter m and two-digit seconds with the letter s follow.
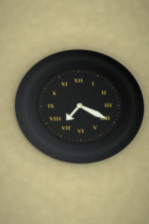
7h20
